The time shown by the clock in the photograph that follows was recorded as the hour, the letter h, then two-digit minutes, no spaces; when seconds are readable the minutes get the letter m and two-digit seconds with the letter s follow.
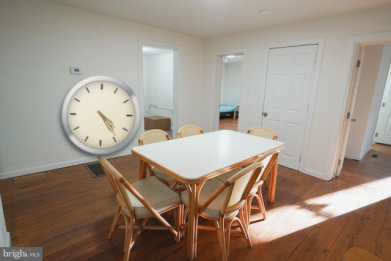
4h24
